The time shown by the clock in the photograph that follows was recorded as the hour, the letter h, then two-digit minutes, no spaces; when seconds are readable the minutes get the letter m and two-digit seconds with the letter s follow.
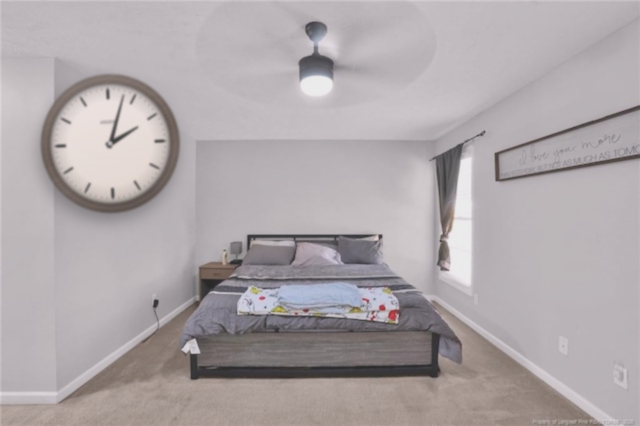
2h03
